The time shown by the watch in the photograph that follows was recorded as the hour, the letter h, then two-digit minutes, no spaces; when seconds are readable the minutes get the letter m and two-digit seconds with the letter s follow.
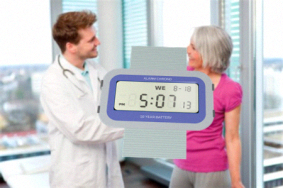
5h07m13s
